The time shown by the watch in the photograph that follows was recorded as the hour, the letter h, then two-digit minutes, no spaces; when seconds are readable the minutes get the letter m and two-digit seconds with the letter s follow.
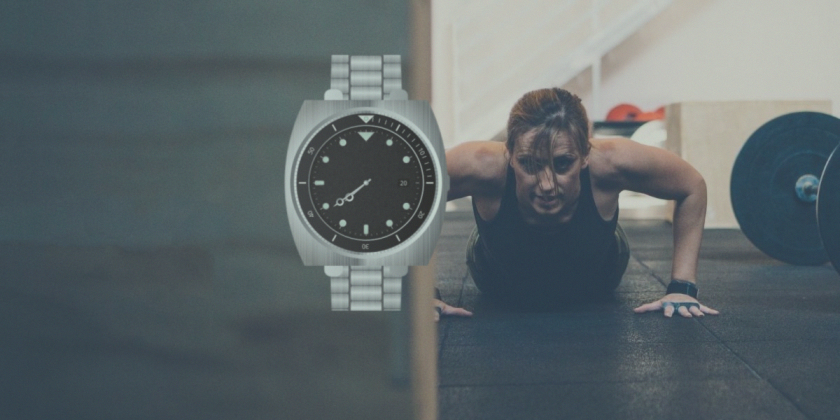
7h39
